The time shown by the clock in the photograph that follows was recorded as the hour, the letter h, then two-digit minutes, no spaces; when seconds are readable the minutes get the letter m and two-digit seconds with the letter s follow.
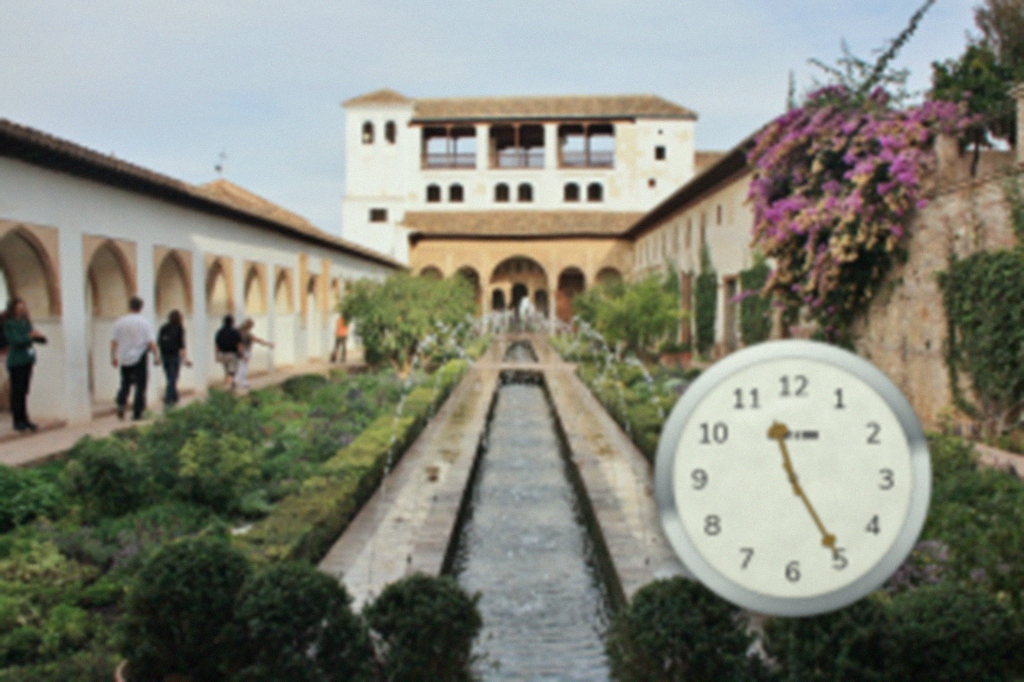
11h25
